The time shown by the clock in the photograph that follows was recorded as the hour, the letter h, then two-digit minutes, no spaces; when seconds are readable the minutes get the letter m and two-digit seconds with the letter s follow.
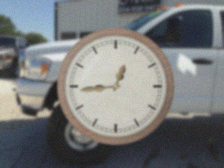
12h44
